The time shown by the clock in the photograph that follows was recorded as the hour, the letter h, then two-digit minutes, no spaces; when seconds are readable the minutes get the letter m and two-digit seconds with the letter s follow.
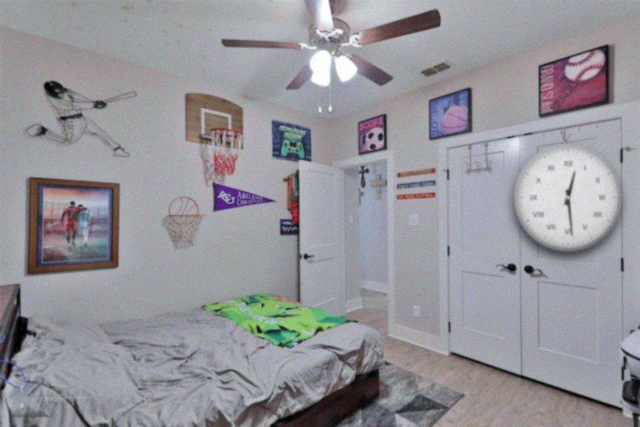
12h29
